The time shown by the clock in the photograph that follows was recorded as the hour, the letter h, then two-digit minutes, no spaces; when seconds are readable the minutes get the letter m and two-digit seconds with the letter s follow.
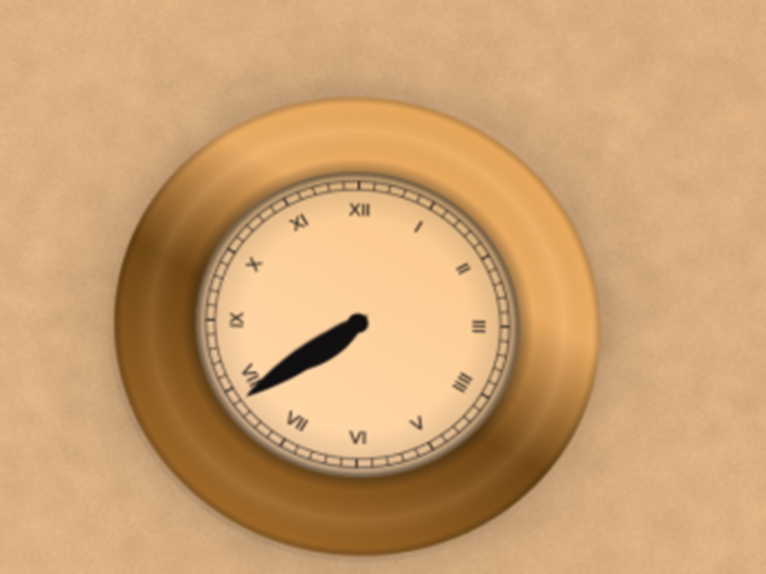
7h39
